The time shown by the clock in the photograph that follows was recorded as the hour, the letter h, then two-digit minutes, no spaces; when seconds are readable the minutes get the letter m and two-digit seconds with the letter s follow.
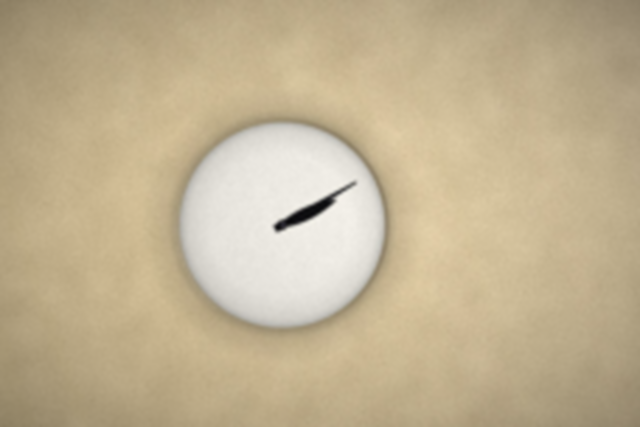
2h10
